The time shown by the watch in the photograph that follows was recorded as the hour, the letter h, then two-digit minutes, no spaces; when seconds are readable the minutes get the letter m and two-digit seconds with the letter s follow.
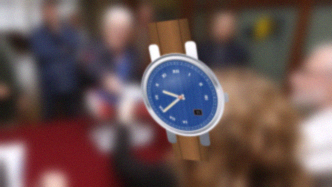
9h39
